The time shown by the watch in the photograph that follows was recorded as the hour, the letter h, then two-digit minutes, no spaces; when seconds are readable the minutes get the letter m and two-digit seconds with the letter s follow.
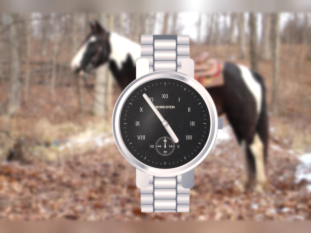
4h54
